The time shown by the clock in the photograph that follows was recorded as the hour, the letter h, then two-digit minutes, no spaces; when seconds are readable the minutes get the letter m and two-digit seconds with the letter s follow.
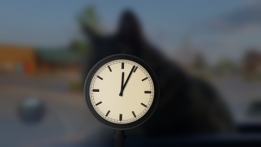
12h04
